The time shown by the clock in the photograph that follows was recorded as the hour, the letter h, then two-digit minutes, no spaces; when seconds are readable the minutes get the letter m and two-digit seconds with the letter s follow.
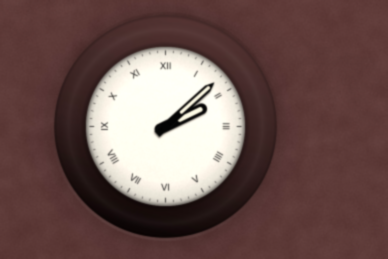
2h08
